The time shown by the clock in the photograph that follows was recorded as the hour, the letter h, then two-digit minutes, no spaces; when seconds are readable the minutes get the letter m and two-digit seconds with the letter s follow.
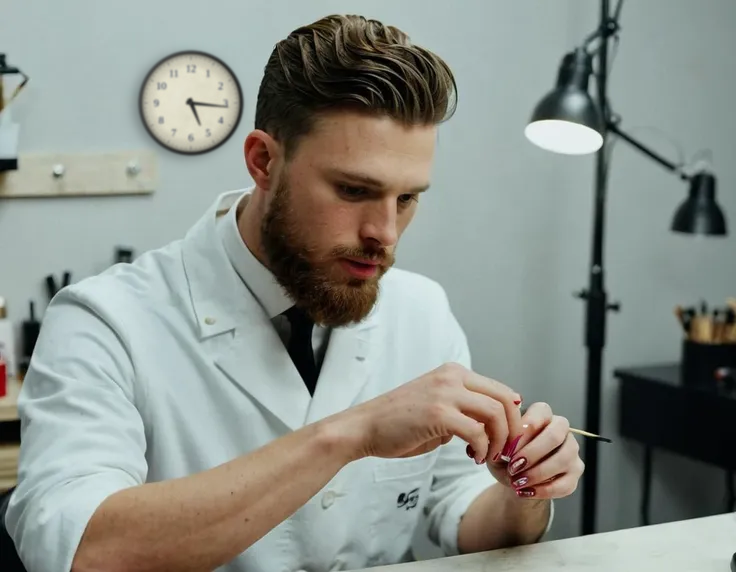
5h16
